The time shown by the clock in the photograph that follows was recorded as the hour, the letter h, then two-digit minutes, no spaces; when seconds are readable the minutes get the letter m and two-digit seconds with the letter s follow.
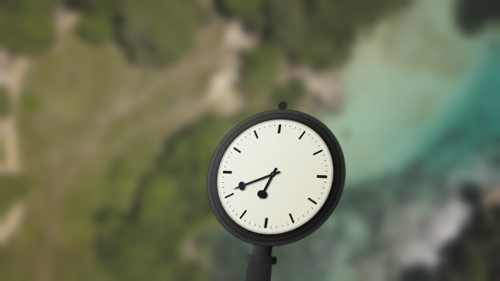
6h41
